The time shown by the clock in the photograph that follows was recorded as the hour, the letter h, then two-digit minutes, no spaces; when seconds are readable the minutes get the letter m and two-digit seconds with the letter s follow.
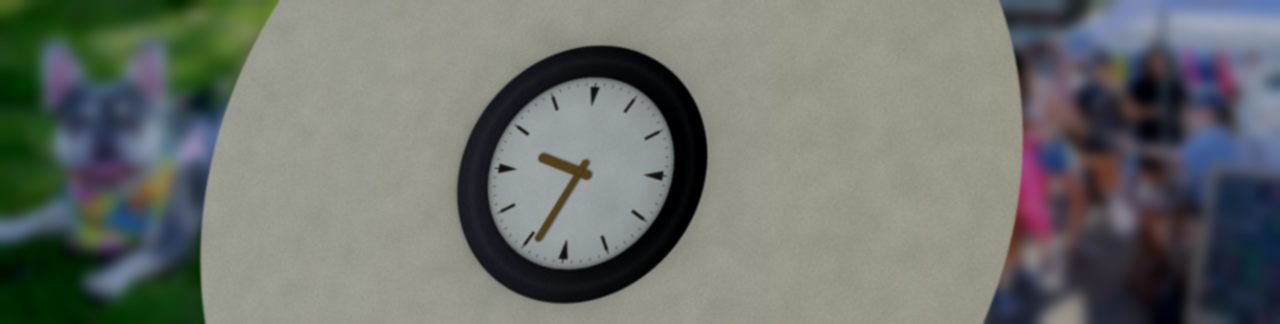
9h34
